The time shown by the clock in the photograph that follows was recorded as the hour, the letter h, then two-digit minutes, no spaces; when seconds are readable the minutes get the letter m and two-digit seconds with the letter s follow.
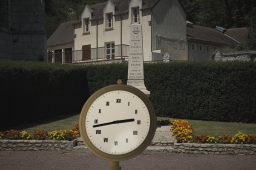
2h43
